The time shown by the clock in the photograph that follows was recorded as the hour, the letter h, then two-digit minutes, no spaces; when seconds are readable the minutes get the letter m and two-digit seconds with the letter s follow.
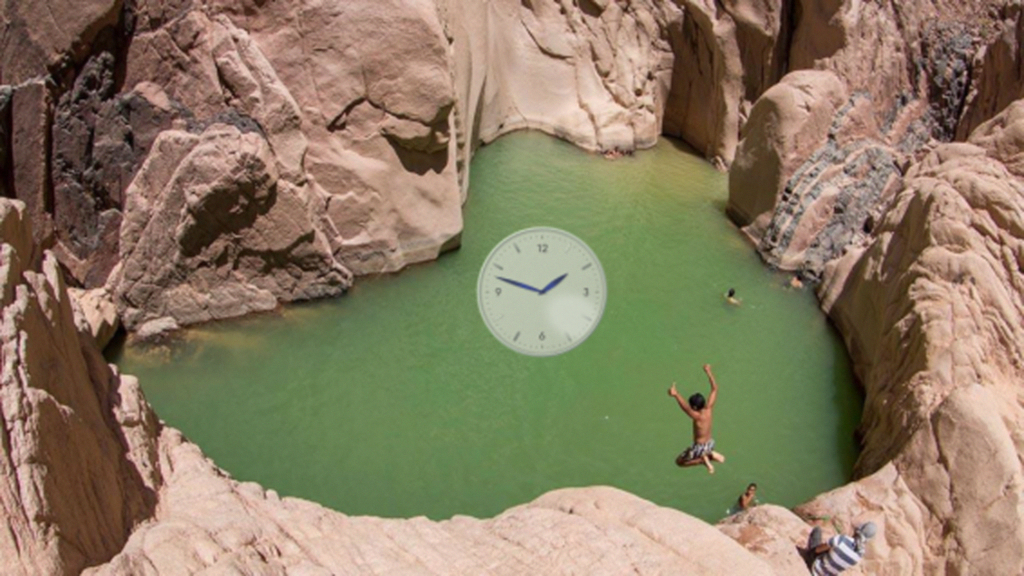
1h48
